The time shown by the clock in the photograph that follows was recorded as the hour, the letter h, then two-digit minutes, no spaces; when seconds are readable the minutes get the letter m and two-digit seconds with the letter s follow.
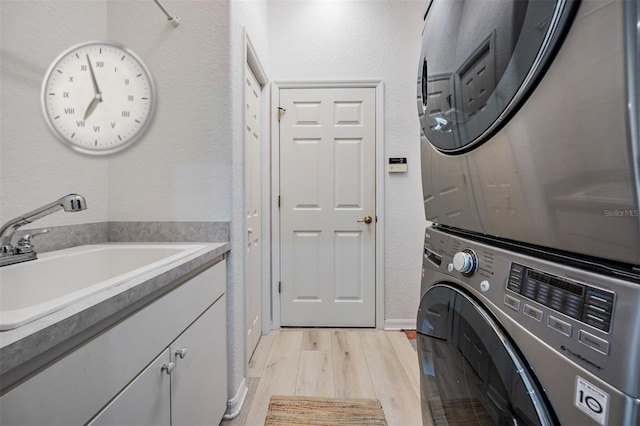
6h57
